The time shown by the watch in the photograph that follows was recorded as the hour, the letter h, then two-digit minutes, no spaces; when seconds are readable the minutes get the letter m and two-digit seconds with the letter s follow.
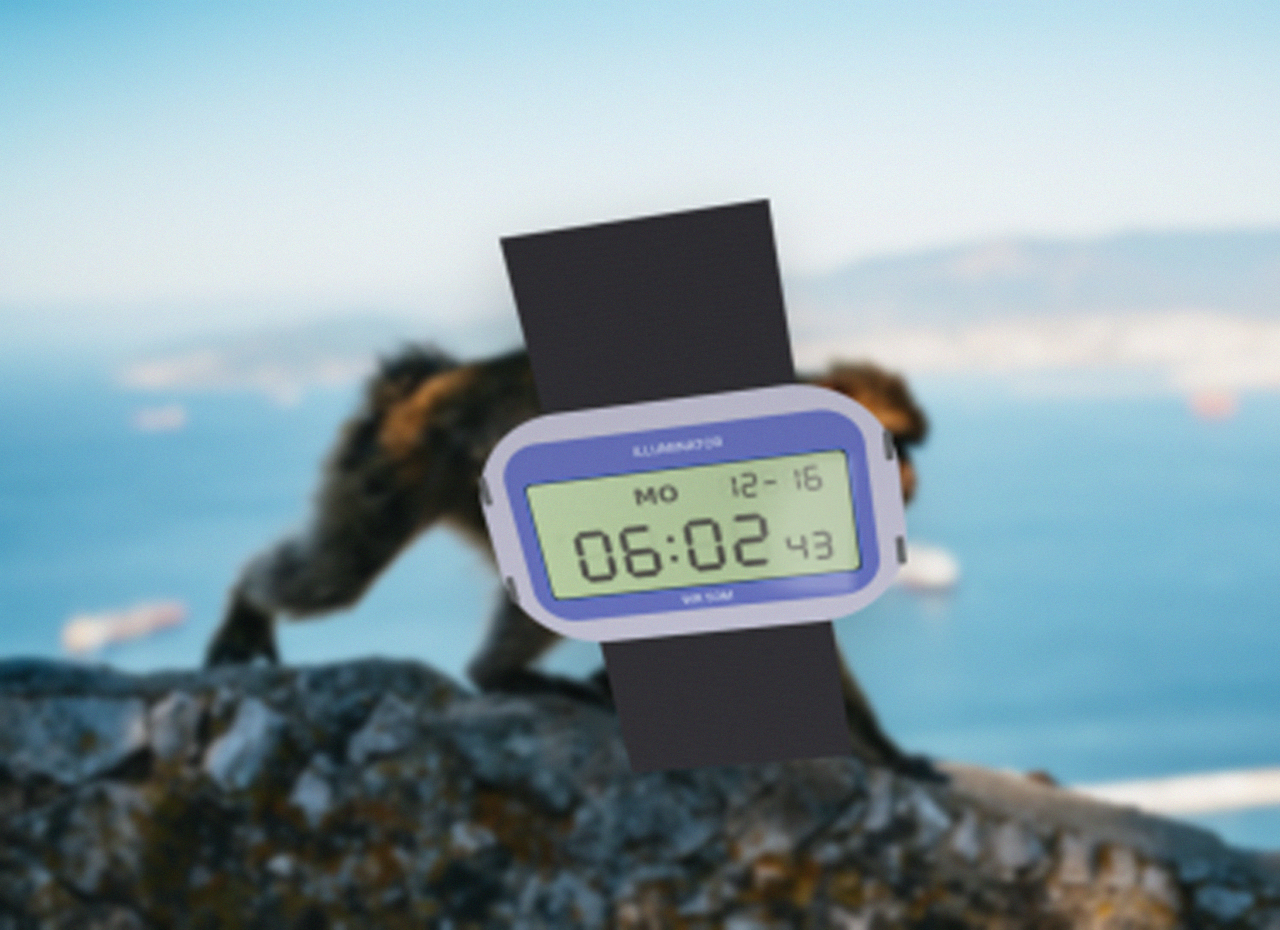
6h02m43s
